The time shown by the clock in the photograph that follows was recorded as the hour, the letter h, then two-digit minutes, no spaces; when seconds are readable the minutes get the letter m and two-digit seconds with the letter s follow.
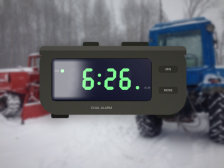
6h26
